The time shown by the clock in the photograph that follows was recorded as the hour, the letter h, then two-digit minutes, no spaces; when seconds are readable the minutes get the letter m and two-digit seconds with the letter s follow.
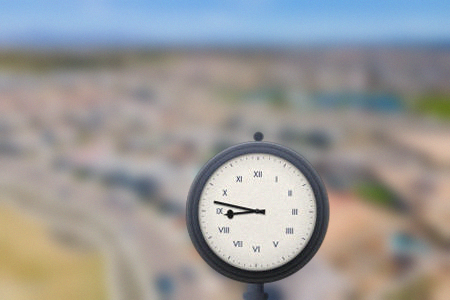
8h47
